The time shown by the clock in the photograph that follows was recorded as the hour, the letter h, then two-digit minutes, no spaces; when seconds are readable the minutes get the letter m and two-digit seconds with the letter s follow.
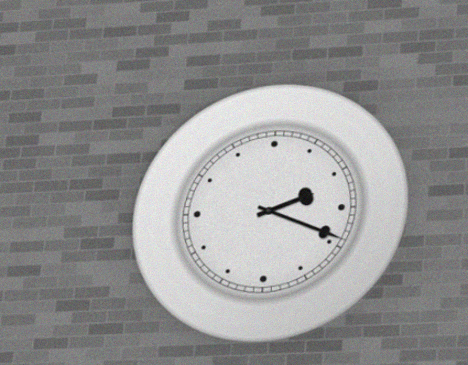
2h19
